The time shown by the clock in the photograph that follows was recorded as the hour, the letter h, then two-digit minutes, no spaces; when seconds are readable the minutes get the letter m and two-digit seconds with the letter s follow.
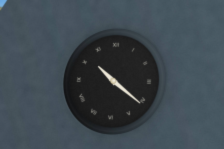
10h21
